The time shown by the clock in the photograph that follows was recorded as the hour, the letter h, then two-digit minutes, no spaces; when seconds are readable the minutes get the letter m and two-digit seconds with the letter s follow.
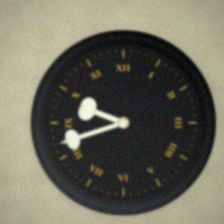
9h42
